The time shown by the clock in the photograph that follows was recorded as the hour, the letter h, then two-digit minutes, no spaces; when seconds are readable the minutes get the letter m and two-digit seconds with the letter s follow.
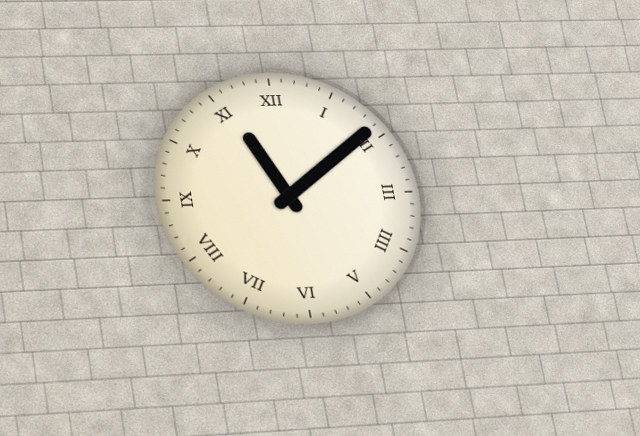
11h09
